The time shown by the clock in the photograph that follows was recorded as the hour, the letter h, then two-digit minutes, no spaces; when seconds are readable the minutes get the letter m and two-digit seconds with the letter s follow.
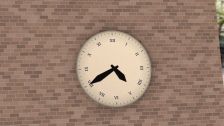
4h40
